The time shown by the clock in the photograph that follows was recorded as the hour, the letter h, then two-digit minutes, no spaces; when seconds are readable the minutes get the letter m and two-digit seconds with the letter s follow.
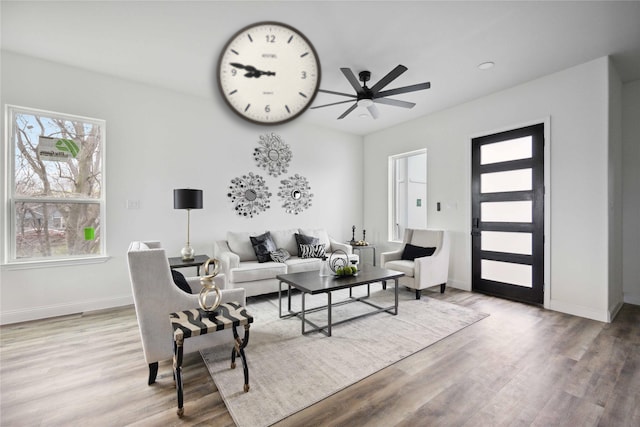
8h47
